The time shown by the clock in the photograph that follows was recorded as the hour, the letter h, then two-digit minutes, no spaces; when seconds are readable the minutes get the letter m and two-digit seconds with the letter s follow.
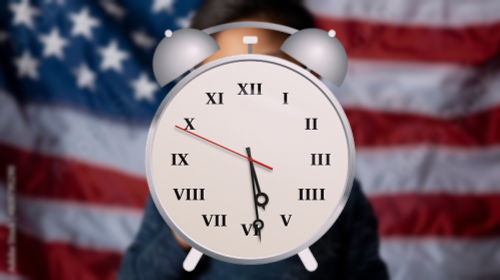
5h28m49s
